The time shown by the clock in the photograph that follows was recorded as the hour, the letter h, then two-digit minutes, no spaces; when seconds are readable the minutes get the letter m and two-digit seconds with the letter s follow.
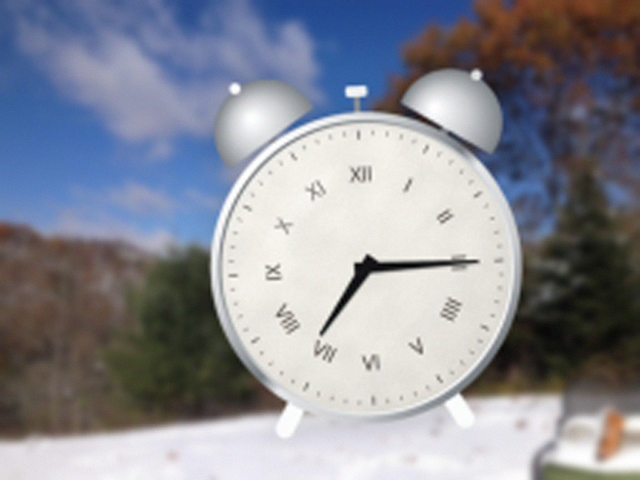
7h15
